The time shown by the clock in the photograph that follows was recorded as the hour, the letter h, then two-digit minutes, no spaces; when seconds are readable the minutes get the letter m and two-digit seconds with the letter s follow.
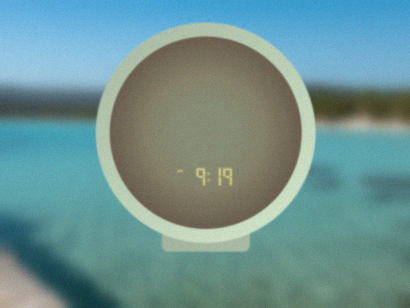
9h19
